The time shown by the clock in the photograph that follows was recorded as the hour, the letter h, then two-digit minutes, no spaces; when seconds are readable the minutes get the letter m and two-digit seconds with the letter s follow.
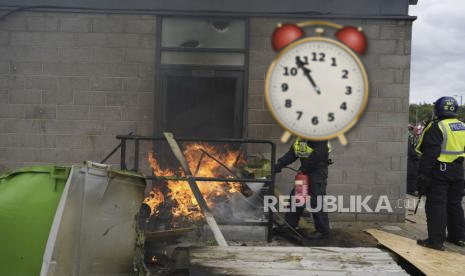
10h54
